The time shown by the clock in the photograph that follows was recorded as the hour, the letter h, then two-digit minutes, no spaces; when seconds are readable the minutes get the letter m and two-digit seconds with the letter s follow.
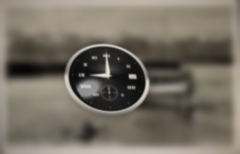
9h00
